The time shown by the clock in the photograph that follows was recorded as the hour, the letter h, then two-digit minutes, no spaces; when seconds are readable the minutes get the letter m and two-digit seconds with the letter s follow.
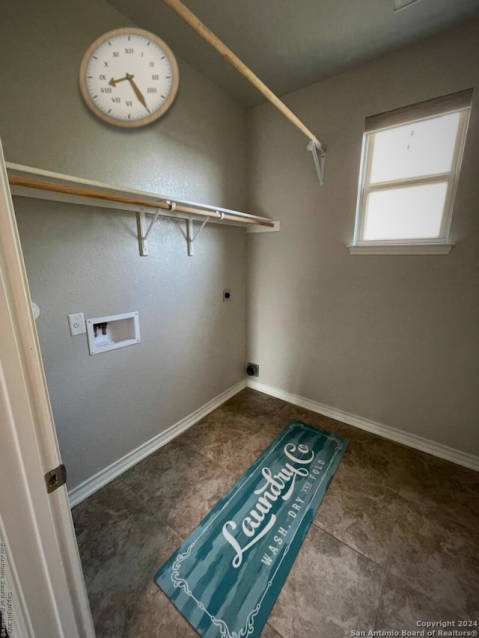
8h25
